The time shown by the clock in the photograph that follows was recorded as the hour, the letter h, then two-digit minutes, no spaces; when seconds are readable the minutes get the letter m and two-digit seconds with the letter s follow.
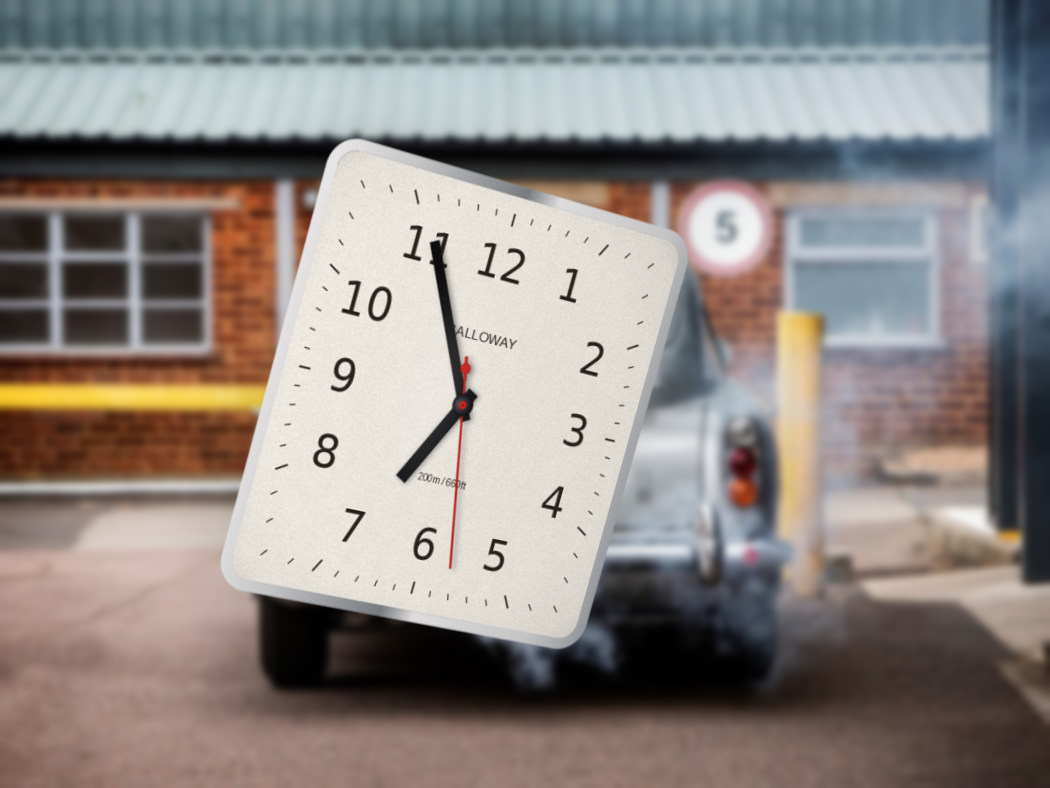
6h55m28s
